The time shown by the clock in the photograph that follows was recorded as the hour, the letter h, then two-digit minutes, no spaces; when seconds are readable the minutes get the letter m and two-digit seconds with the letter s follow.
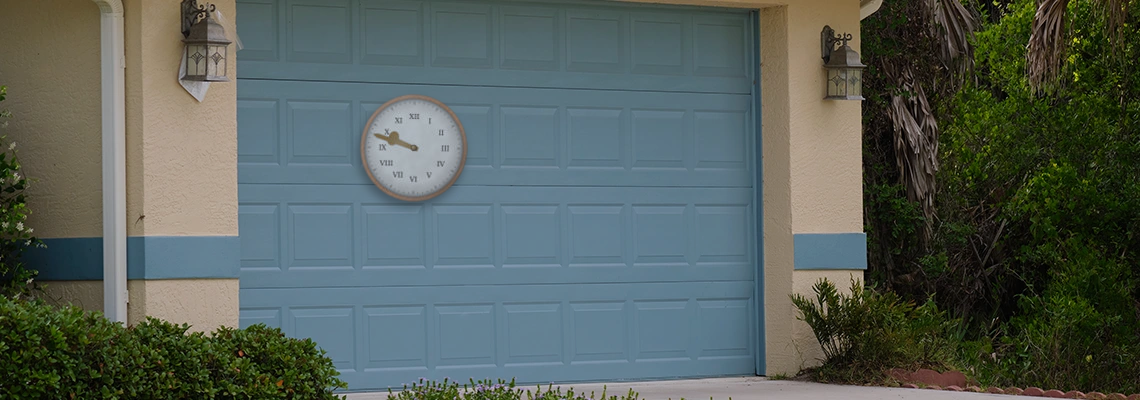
9h48
